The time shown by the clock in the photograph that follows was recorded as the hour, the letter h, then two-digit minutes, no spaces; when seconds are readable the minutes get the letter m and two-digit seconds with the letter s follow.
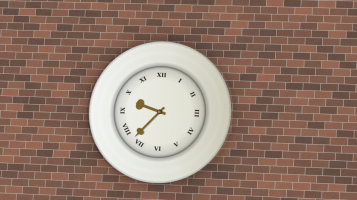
9h37
